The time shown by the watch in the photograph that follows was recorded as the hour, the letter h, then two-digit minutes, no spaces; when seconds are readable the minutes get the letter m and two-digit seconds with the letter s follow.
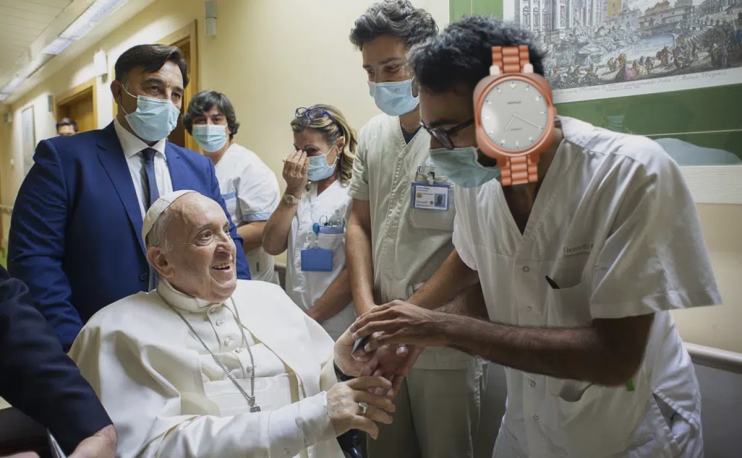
7h20
